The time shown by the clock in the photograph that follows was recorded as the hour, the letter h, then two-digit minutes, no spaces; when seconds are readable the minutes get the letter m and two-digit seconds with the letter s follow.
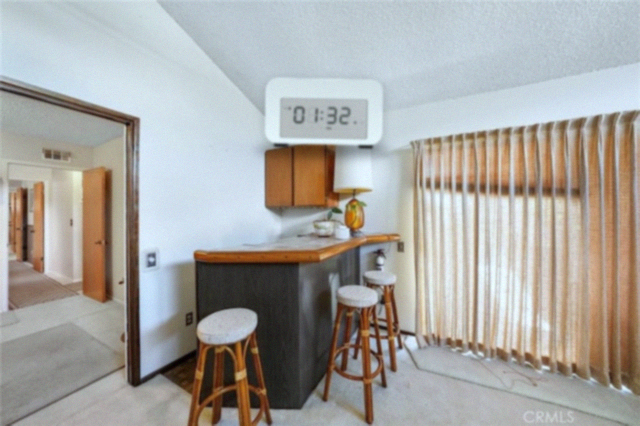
1h32
